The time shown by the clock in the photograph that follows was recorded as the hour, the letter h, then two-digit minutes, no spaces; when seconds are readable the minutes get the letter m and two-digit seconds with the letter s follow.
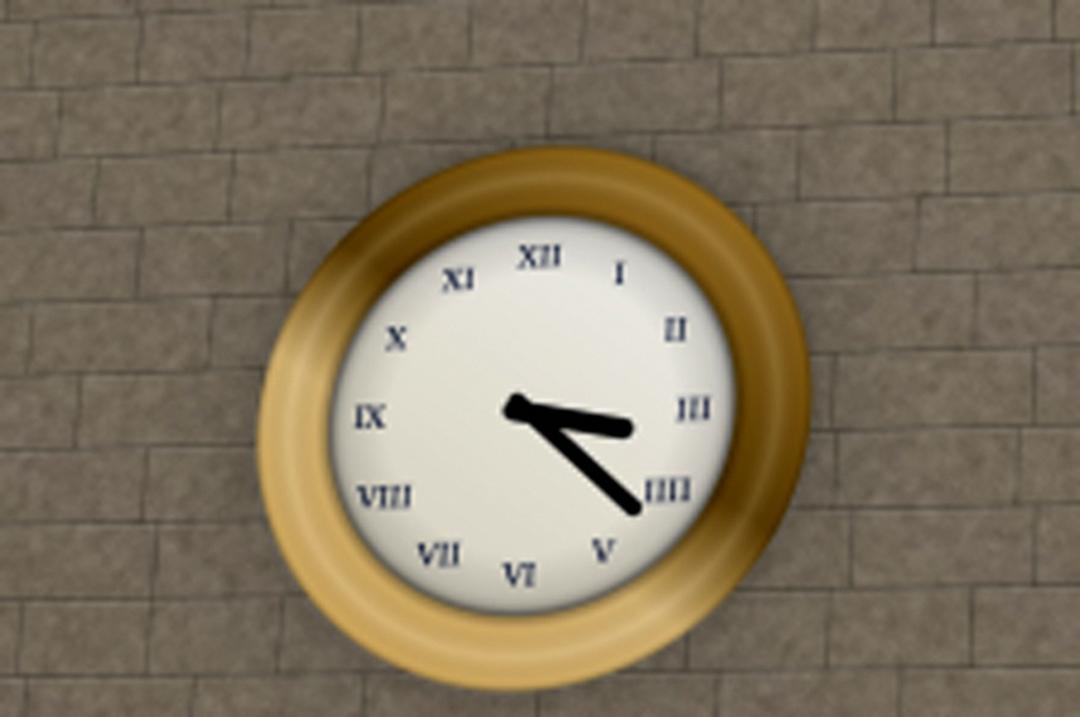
3h22
